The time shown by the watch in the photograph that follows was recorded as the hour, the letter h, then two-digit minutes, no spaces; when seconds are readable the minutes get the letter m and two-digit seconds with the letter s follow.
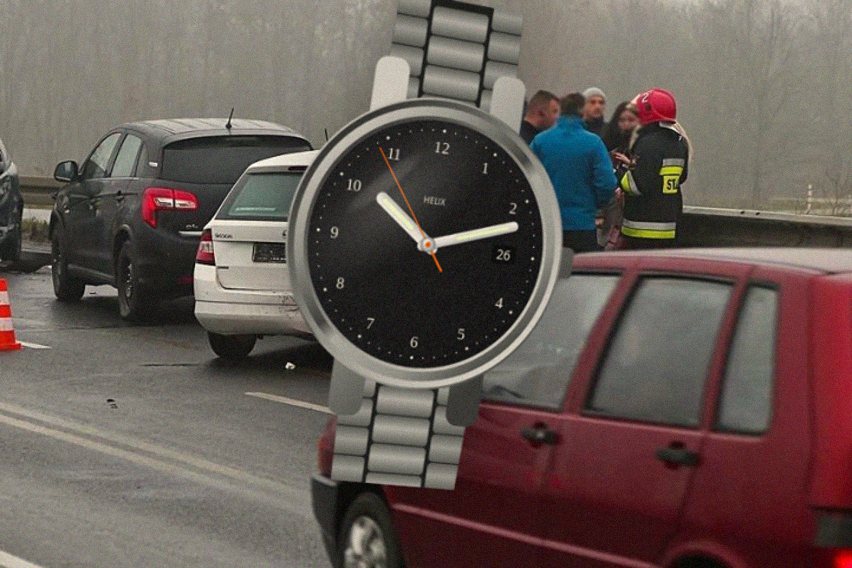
10h11m54s
